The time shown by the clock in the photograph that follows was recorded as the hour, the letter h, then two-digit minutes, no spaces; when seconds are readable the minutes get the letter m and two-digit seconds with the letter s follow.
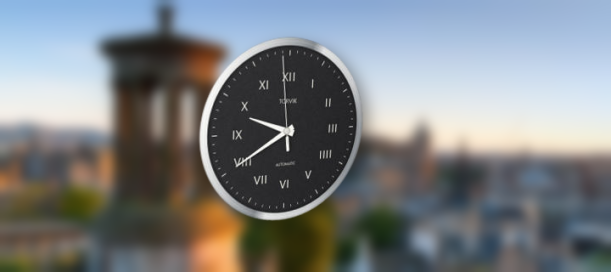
9h39m59s
